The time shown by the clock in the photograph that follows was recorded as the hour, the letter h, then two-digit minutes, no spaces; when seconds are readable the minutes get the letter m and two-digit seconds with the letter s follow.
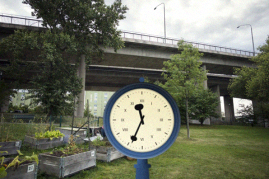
11h34
